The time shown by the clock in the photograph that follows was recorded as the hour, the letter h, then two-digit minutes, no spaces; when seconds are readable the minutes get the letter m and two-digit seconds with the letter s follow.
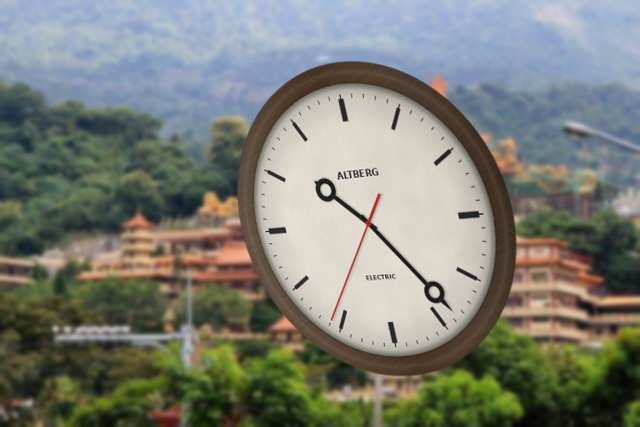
10h23m36s
